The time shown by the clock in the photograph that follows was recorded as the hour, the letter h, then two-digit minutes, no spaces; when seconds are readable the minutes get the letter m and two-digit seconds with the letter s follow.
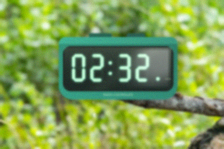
2h32
